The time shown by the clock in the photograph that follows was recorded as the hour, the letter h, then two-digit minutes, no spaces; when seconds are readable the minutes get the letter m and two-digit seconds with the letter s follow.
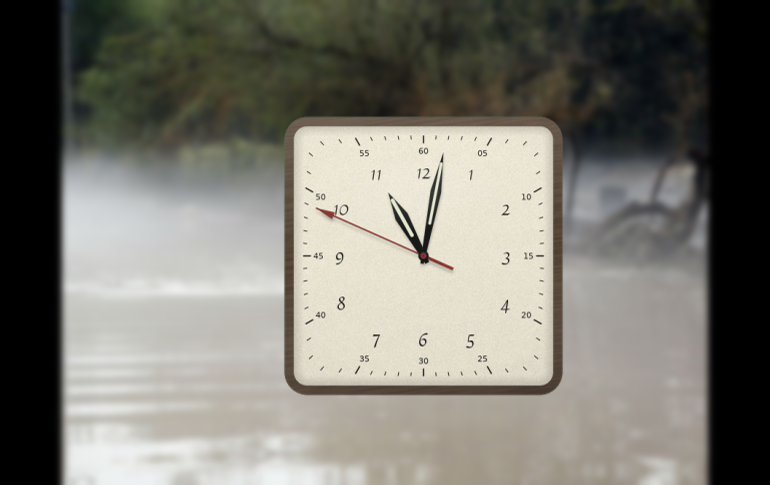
11h01m49s
